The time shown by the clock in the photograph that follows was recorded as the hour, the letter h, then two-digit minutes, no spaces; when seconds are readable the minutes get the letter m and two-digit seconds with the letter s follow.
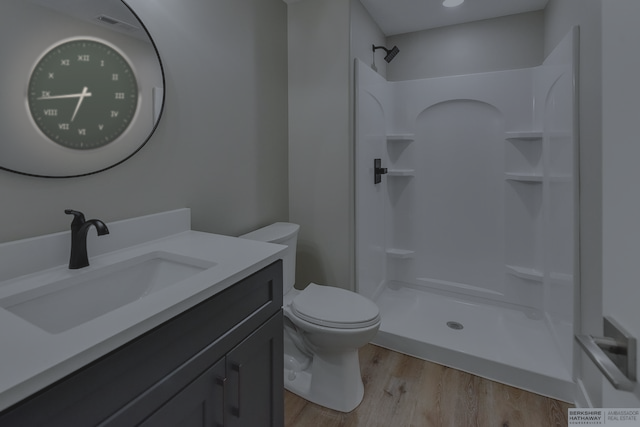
6h44
